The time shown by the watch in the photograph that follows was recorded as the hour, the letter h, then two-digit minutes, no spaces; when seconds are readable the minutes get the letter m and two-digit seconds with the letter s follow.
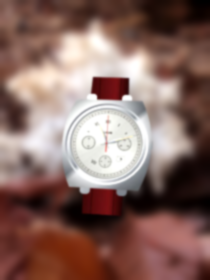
11h12
